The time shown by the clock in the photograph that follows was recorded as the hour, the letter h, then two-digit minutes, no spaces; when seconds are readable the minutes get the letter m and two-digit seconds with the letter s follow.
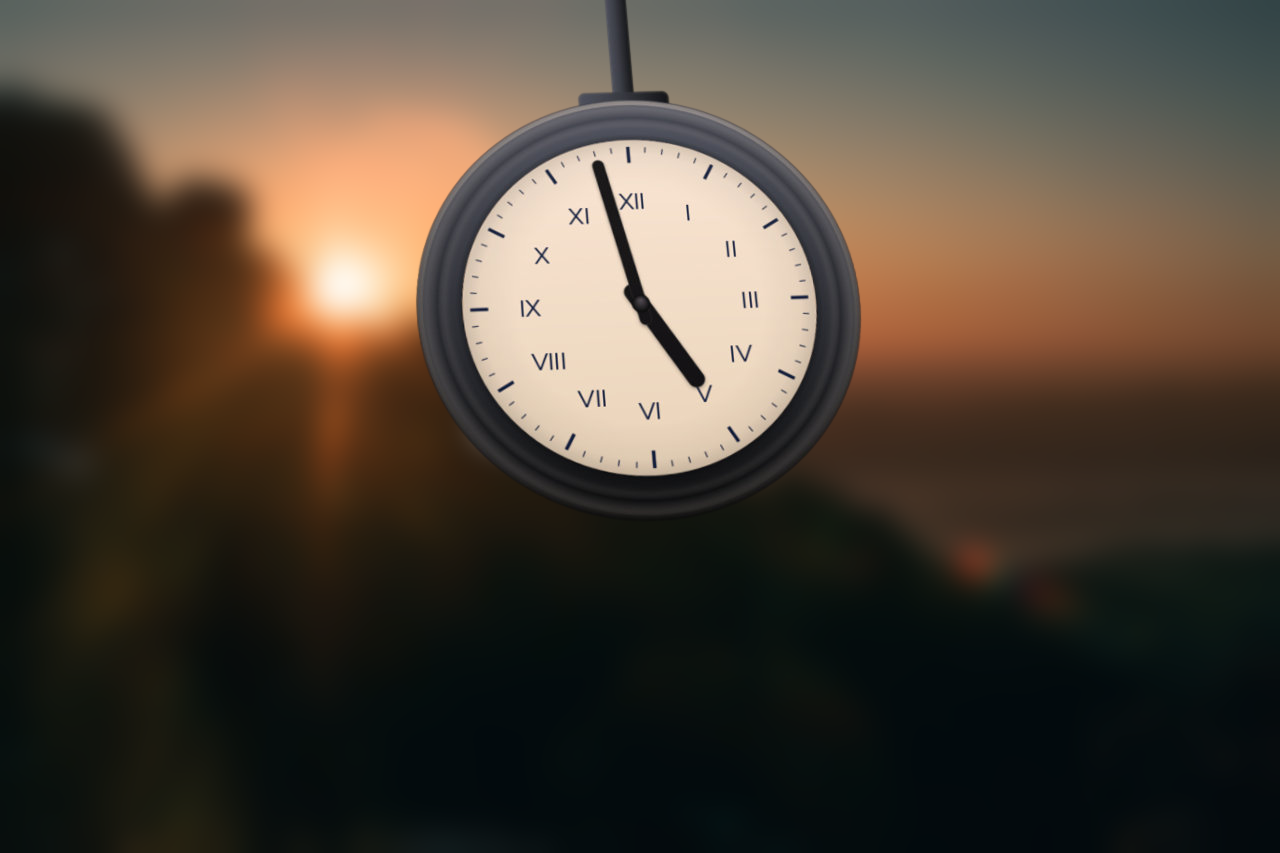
4h58
